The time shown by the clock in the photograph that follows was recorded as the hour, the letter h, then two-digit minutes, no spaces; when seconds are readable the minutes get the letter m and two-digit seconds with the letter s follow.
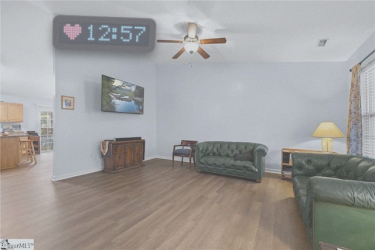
12h57
